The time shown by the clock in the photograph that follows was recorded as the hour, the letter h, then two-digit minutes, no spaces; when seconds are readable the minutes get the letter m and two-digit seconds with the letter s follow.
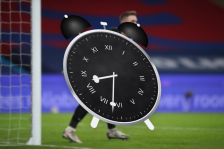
8h32
